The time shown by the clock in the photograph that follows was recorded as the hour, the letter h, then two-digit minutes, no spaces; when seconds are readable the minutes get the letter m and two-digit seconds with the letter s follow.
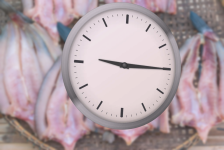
9h15
